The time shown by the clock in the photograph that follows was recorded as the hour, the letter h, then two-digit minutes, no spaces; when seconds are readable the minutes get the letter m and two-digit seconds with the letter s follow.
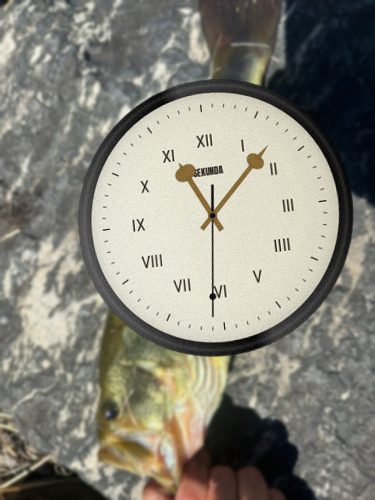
11h07m31s
